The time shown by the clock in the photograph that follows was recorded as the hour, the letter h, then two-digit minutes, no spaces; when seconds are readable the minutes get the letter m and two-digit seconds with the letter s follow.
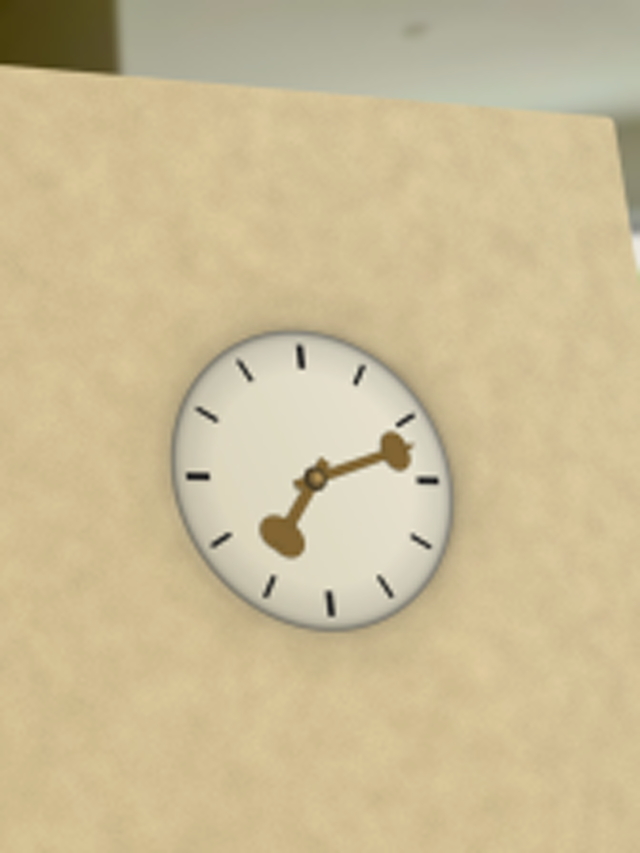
7h12
